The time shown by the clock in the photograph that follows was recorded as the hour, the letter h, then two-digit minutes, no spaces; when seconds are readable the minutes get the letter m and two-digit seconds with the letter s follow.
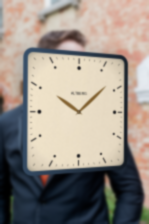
10h08
